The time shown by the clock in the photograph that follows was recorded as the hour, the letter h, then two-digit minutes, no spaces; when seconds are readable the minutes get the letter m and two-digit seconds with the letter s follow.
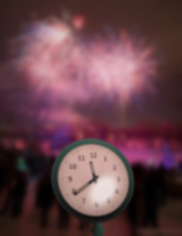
11h39
